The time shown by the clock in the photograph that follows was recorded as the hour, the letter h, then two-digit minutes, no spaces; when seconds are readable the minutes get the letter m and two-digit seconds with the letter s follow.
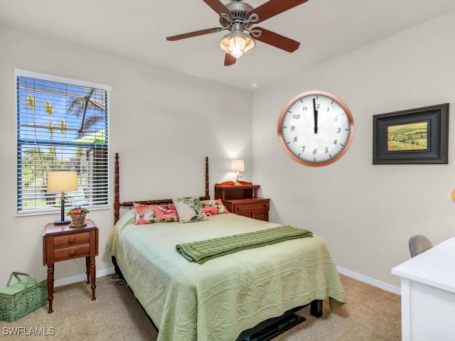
11h59
